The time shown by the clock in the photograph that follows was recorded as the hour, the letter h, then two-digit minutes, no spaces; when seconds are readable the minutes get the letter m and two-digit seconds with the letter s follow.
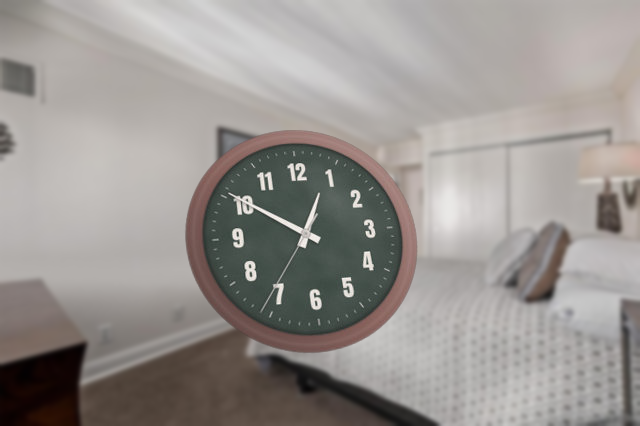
12h50m36s
